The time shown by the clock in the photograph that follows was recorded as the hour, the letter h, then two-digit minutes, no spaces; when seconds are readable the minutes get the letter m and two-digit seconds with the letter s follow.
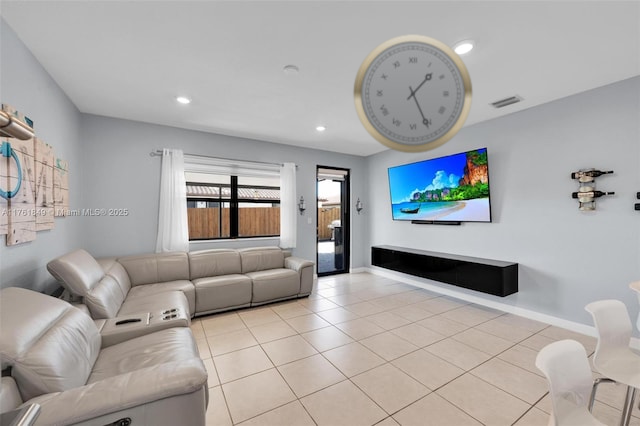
1h26
